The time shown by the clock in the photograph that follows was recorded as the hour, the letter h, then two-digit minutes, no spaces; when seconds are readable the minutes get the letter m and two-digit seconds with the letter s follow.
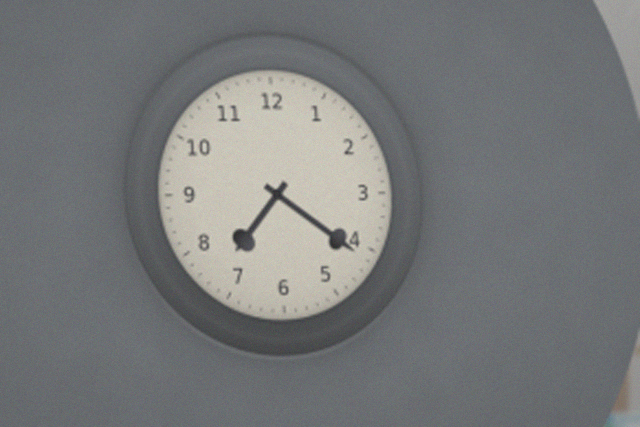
7h21
